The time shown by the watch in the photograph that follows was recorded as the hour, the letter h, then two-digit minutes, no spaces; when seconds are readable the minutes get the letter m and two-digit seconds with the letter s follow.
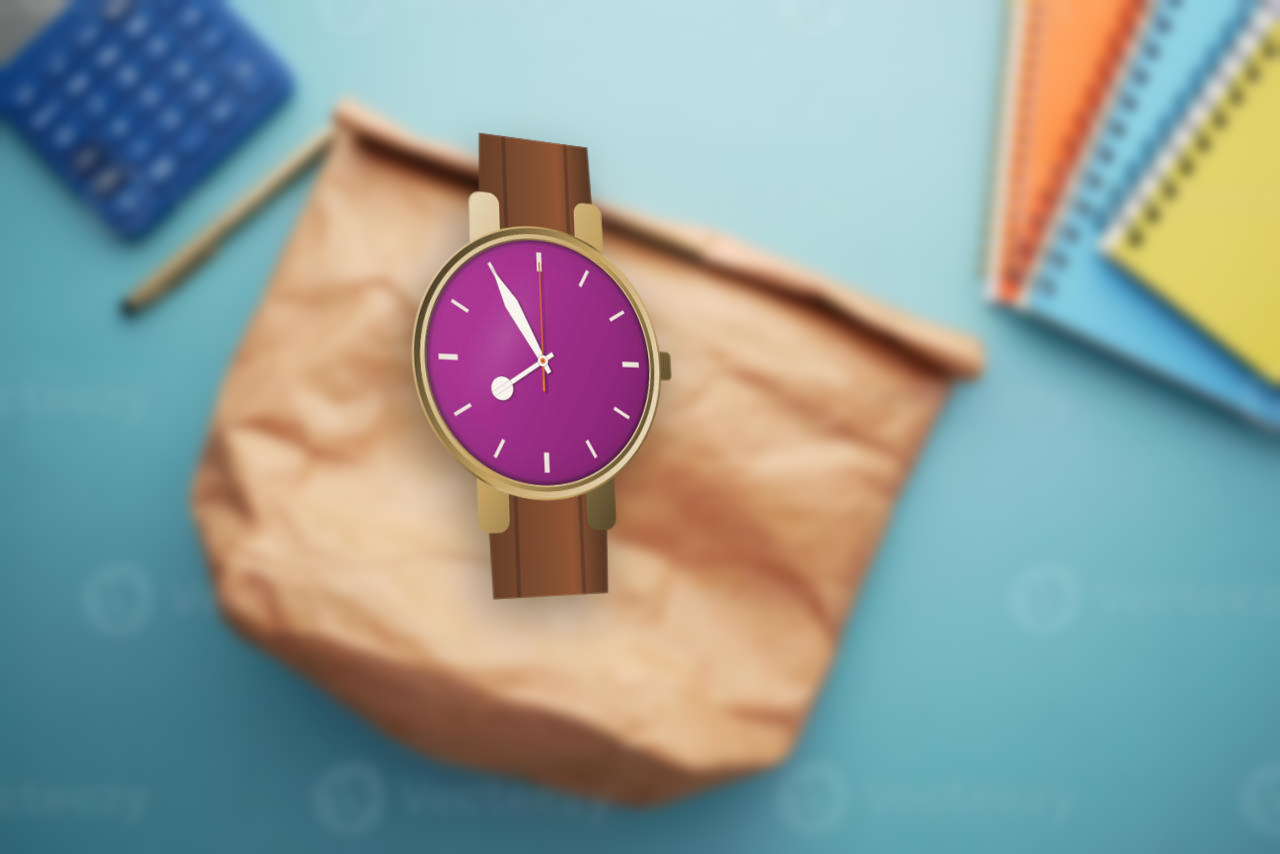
7h55m00s
